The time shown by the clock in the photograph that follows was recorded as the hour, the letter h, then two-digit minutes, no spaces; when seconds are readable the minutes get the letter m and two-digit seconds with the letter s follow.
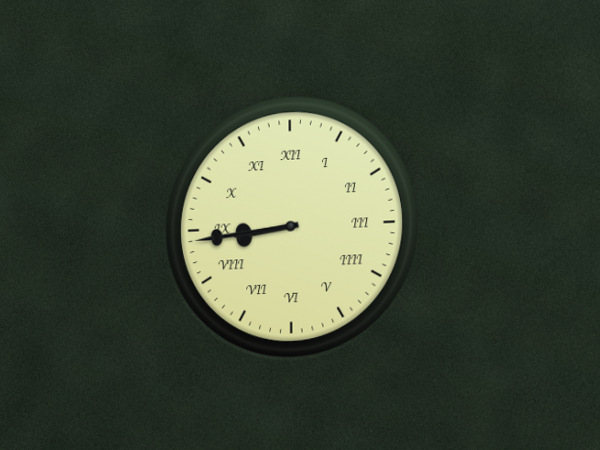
8h44
